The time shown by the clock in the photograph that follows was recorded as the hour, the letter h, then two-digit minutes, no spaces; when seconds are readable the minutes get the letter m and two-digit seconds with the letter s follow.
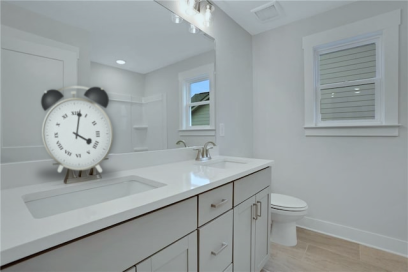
4h02
